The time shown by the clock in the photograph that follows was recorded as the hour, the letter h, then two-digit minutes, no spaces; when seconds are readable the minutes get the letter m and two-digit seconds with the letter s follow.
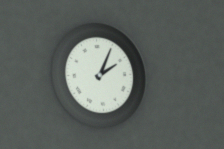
2h05
